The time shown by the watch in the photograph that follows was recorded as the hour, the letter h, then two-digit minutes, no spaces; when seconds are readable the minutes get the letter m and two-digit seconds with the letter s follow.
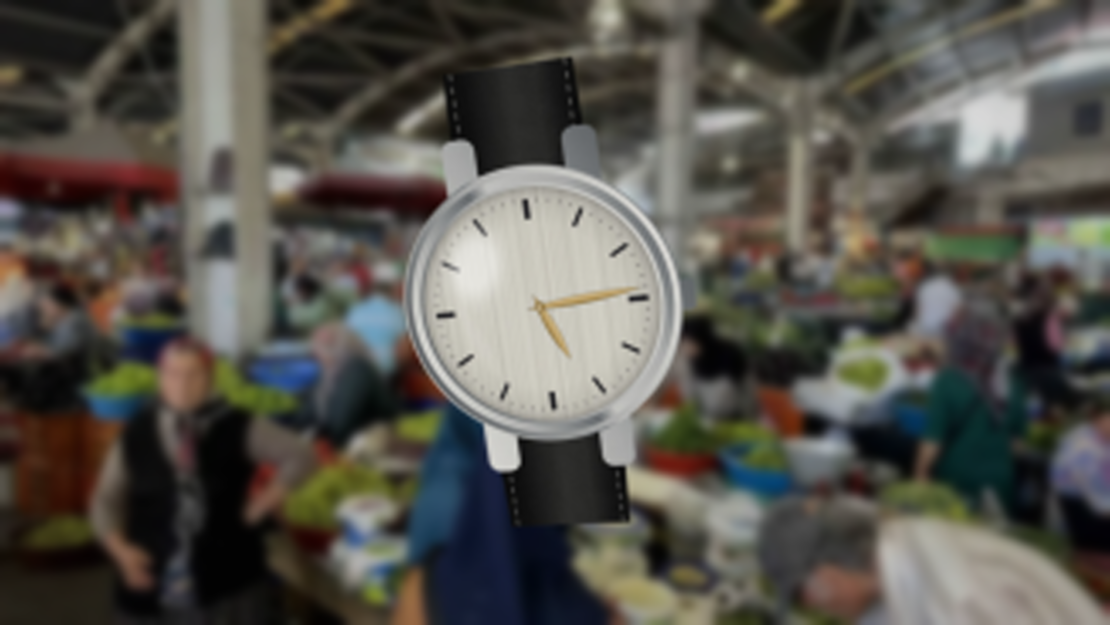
5h14
